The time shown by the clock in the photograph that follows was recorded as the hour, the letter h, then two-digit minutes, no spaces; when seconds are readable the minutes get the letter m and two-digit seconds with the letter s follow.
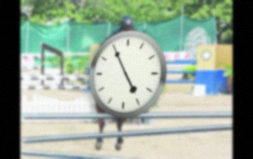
4h55
